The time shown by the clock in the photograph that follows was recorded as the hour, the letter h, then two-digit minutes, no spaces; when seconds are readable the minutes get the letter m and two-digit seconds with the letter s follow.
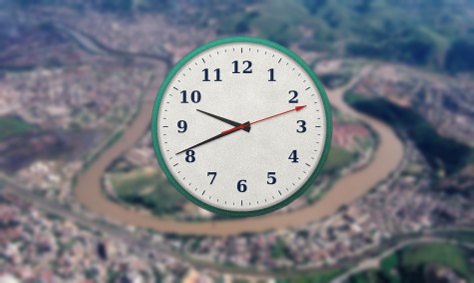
9h41m12s
